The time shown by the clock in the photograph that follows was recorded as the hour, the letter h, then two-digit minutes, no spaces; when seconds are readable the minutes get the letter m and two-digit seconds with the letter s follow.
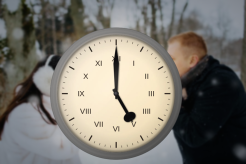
5h00
